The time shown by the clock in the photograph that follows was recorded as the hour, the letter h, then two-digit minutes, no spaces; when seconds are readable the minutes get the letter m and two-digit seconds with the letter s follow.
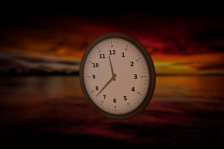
11h38
